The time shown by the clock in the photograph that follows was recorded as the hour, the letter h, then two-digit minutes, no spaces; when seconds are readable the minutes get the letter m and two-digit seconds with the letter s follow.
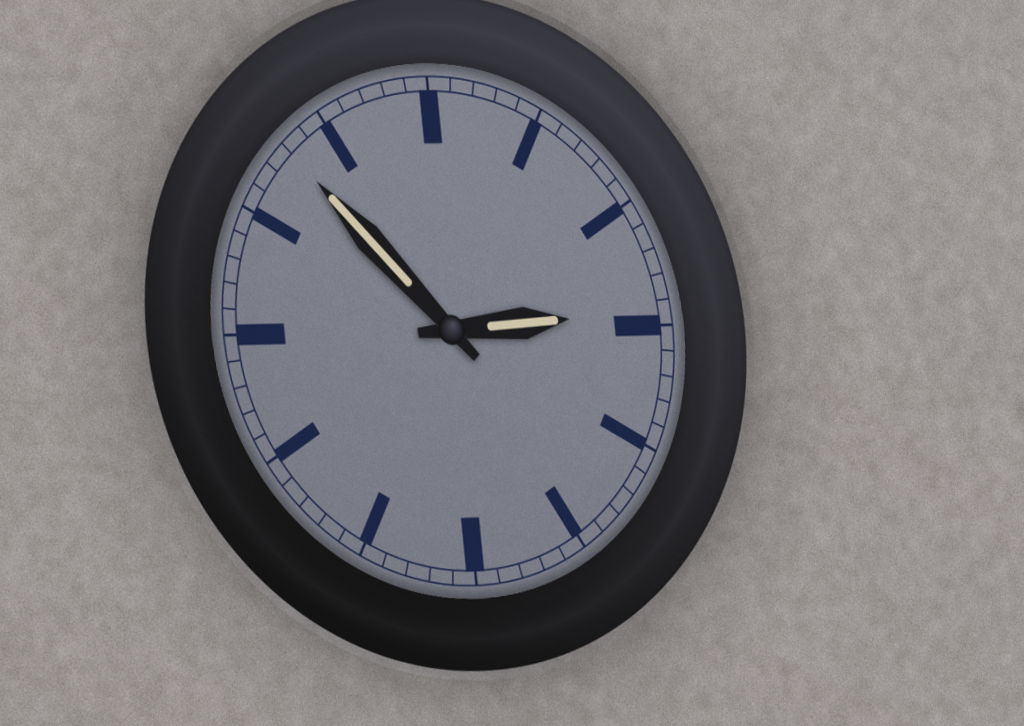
2h53
